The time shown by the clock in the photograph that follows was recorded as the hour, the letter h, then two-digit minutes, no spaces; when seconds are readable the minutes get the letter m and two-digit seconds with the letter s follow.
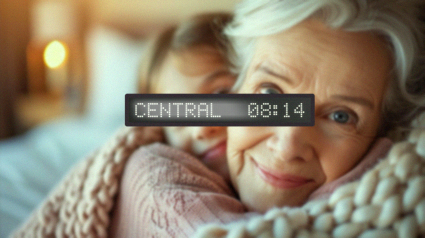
8h14
